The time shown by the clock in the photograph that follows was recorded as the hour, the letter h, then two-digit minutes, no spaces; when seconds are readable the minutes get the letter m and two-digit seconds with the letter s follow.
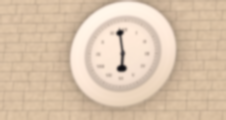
5h58
